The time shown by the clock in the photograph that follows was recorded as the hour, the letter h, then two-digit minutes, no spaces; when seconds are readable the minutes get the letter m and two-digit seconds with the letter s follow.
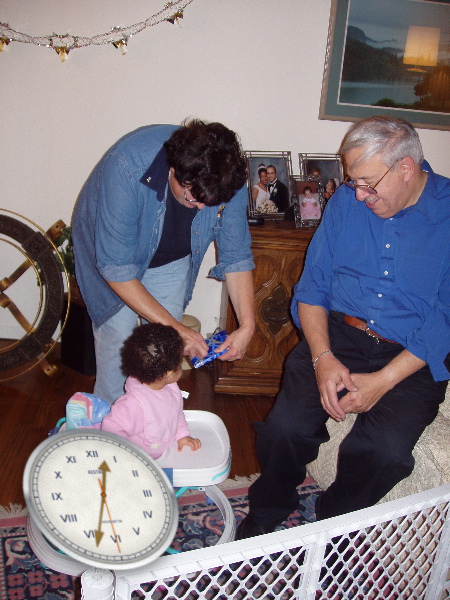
12h33m30s
